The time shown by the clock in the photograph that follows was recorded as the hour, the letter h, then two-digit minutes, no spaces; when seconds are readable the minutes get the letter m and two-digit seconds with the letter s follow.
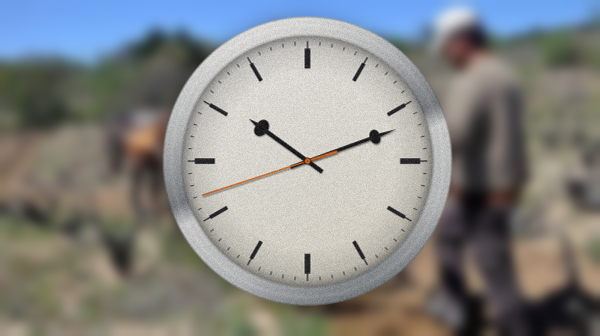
10h11m42s
